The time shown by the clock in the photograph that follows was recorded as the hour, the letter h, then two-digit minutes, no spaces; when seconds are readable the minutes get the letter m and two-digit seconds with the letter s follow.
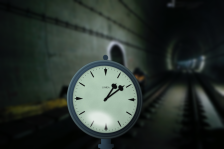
1h09
